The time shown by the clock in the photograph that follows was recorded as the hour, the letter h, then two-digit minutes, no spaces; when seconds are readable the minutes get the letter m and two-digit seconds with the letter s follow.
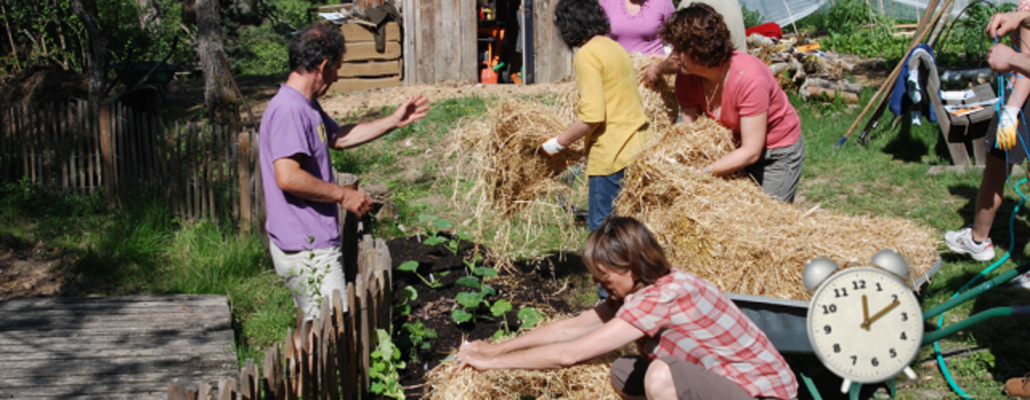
12h11
